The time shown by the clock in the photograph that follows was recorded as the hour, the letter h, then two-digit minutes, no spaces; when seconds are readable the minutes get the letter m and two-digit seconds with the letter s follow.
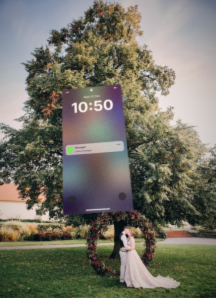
10h50
